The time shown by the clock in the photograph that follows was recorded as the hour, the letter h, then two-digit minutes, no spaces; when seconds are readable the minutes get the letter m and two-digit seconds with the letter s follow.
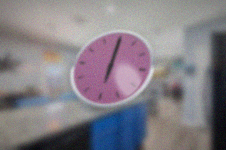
6h00
